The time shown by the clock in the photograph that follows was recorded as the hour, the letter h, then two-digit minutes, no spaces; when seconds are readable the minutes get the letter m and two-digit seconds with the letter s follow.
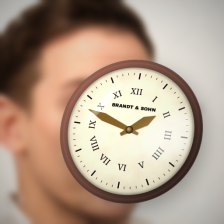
1h48
